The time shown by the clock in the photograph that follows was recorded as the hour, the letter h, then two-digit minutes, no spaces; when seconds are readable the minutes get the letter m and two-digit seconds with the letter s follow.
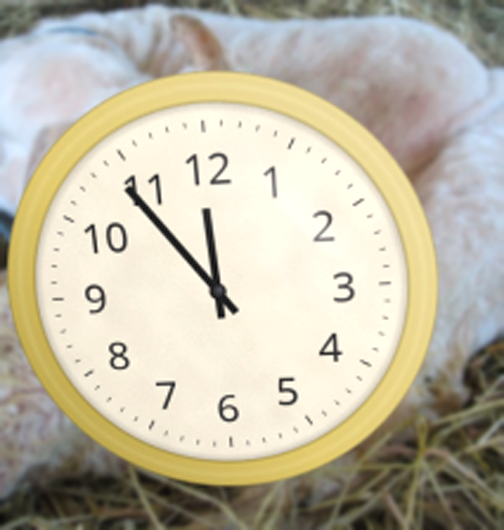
11h54
